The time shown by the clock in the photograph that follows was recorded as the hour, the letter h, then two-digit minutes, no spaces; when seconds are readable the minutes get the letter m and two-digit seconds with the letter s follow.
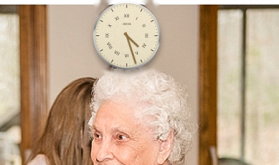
4h27
